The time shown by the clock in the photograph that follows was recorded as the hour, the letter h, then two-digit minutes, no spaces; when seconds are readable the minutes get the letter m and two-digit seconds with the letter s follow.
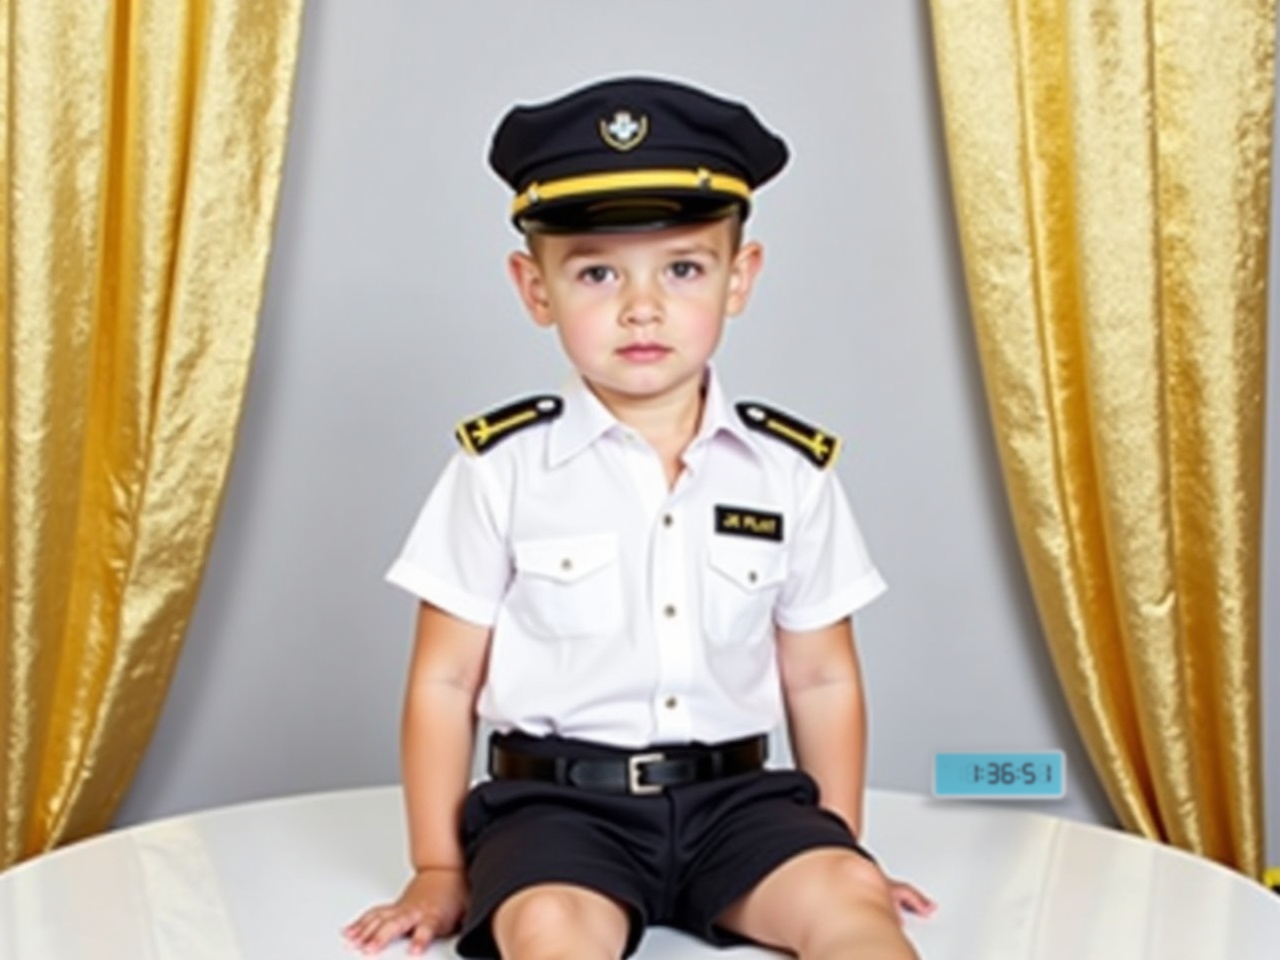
1h36m51s
